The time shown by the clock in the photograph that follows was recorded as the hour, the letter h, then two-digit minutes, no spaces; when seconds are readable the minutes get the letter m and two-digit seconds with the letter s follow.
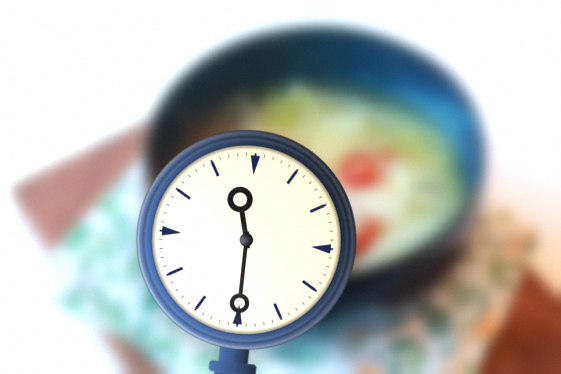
11h30
